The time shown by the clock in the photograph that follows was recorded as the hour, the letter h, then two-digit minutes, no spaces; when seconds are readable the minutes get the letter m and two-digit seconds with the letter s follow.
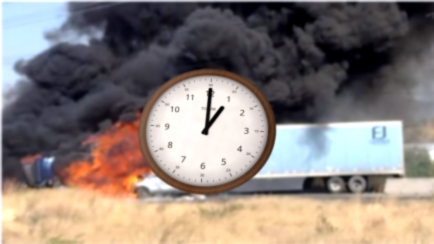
1h00
